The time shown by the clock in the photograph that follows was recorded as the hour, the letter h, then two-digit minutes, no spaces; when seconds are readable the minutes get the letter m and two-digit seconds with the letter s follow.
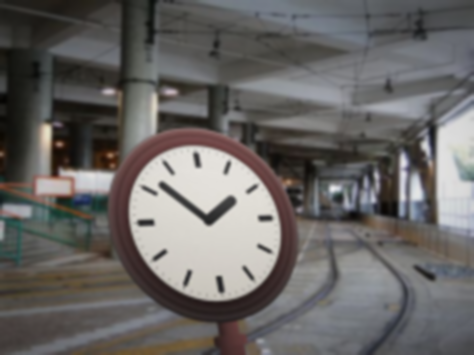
1h52
